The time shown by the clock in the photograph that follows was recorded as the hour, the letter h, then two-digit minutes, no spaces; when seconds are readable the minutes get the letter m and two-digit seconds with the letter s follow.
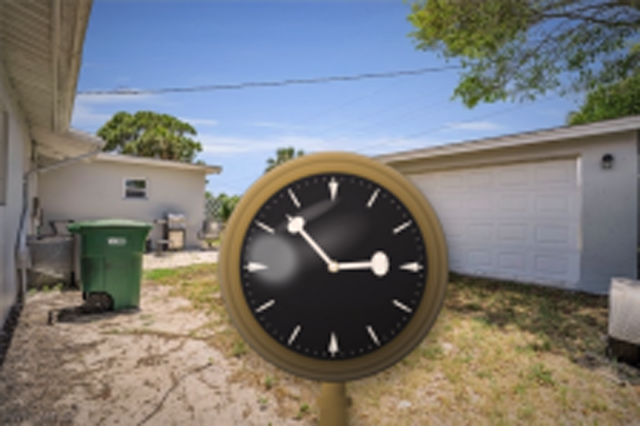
2h53
